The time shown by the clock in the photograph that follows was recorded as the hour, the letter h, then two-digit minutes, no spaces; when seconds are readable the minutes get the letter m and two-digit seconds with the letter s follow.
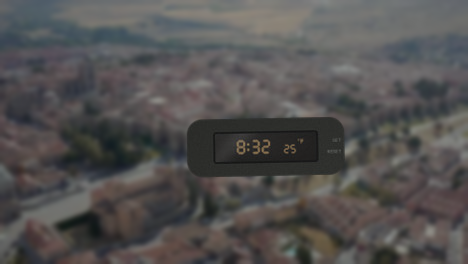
8h32
